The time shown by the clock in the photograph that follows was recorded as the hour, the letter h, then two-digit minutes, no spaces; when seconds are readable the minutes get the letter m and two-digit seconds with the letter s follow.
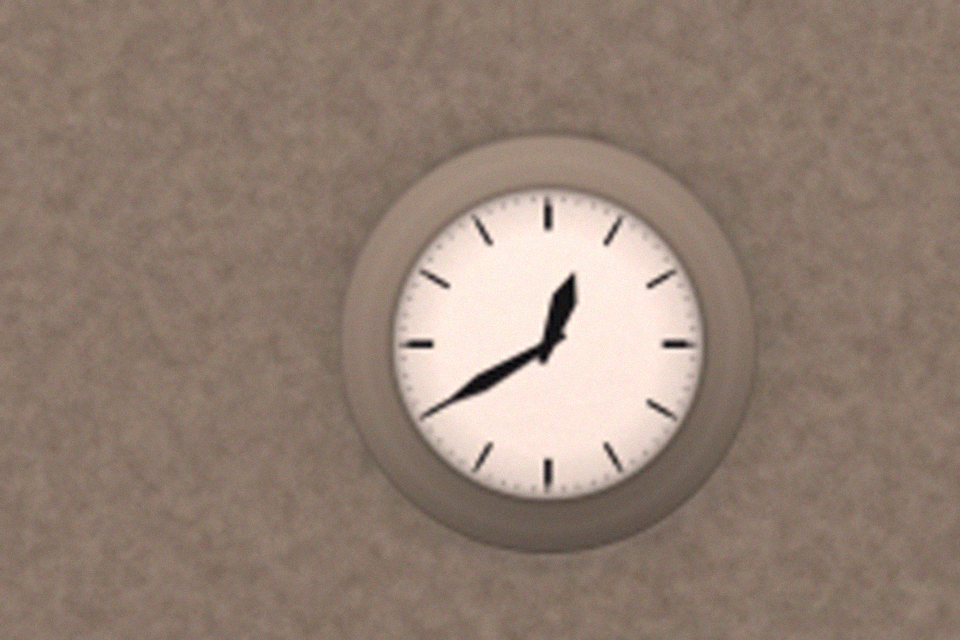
12h40
